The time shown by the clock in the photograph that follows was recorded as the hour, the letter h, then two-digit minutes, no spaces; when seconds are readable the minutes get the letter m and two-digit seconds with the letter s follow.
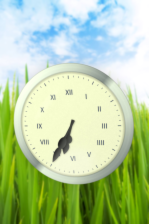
6h35
